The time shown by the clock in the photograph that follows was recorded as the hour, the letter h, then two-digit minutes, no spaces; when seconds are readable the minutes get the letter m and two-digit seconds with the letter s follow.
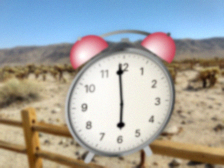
5h59
